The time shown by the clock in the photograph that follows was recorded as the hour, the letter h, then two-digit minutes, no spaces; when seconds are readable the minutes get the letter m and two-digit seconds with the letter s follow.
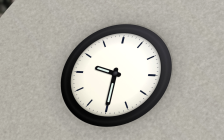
9h30
